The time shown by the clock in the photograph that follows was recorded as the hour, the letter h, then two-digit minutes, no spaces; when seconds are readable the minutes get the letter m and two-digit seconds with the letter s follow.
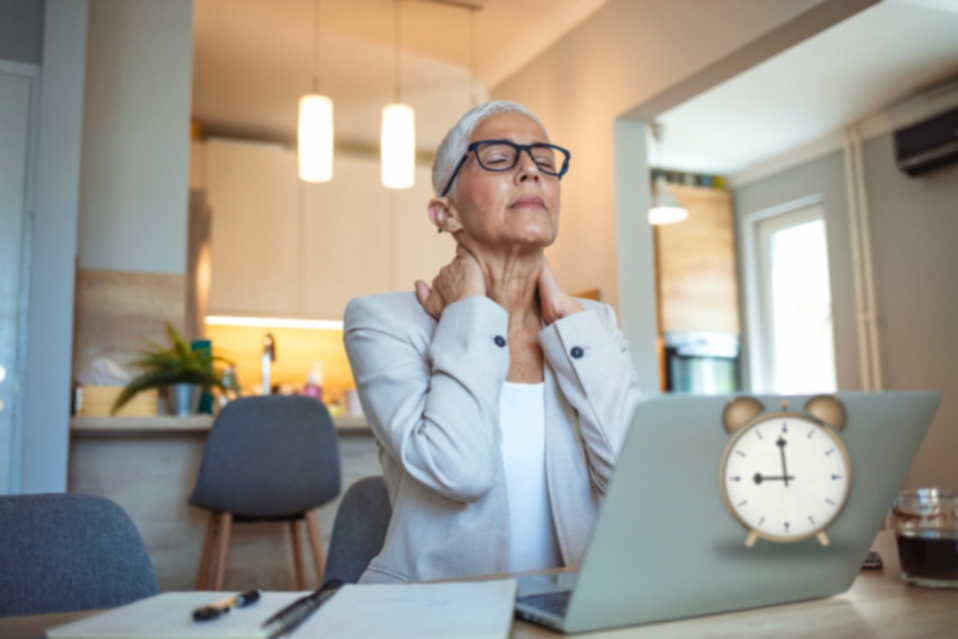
8h59
